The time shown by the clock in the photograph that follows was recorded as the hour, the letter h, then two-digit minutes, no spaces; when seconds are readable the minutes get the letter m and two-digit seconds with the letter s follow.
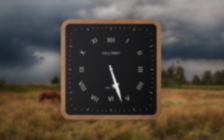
5h27
